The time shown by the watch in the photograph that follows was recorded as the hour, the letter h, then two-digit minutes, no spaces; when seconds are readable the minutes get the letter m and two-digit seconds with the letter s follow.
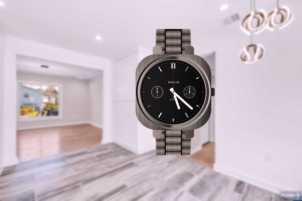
5h22
